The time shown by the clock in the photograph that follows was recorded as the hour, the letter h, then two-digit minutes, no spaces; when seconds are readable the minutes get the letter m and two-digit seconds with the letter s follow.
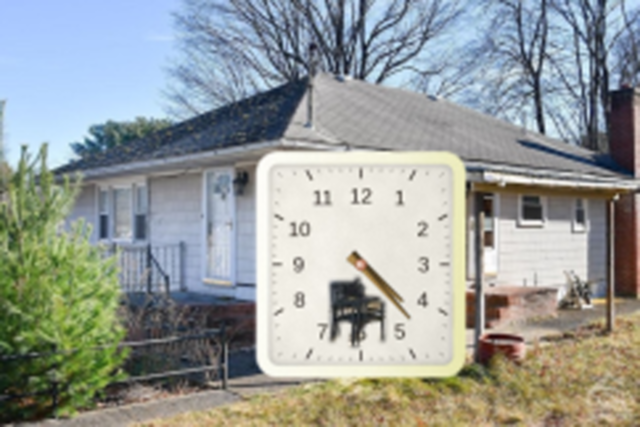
4h23
